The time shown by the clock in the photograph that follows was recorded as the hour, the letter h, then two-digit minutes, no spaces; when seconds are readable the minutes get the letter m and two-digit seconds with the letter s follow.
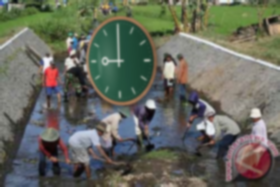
9h00
